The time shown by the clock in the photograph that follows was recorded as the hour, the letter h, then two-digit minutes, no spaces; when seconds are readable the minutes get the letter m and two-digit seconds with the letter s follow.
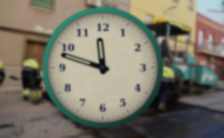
11h48
